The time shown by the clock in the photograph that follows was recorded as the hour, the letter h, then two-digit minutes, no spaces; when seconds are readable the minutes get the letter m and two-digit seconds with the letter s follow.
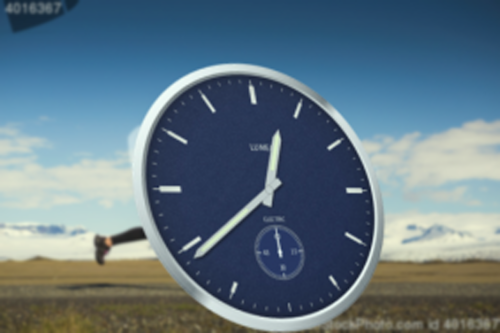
12h39
